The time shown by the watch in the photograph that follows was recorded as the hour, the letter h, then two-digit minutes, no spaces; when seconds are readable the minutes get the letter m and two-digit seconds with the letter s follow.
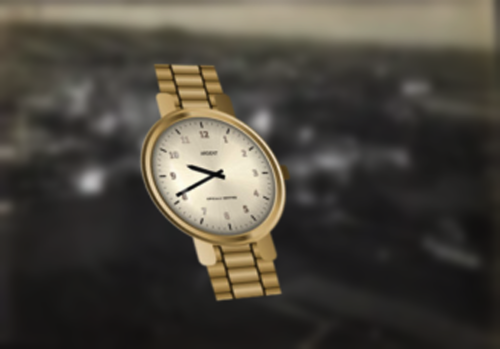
9h41
